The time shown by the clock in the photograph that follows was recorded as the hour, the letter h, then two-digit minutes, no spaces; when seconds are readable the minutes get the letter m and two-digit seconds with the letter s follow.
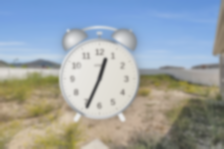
12h34
